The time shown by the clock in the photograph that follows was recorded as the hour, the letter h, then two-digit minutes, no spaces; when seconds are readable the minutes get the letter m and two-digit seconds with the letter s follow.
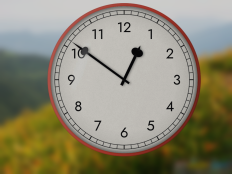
12h51
